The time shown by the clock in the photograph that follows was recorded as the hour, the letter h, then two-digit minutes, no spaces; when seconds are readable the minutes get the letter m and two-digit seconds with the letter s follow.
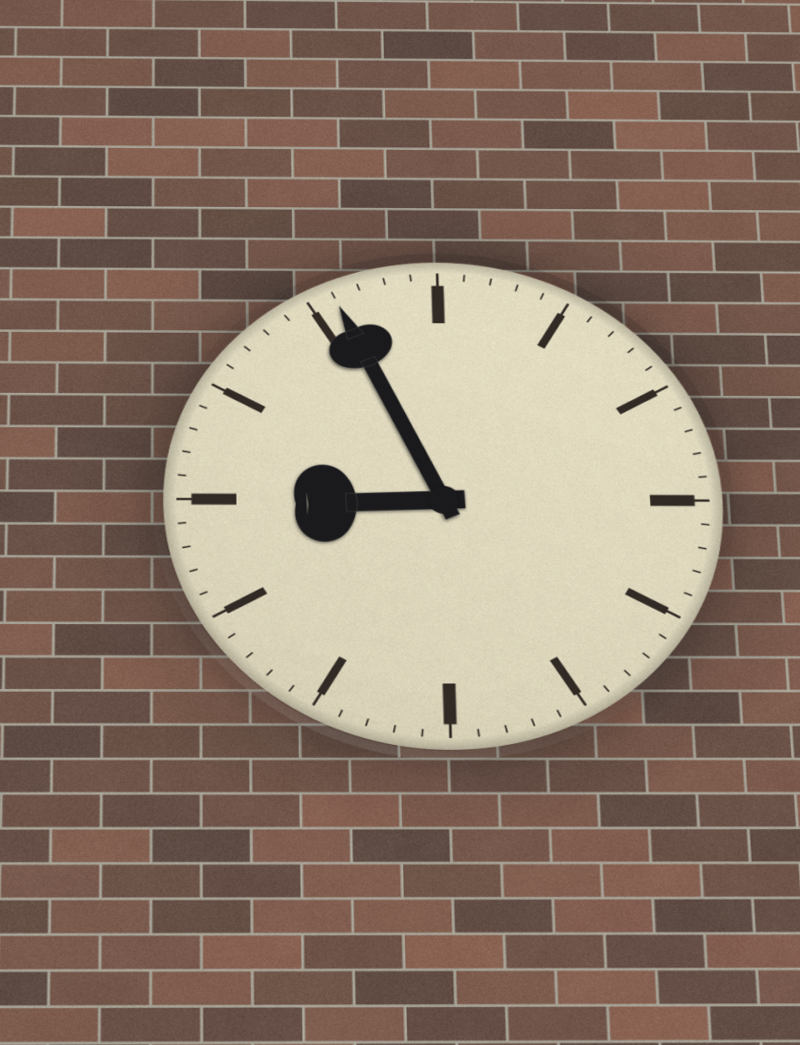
8h56
